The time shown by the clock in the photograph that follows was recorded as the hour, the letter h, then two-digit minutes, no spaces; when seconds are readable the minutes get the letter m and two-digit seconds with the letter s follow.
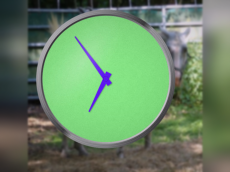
6h54
